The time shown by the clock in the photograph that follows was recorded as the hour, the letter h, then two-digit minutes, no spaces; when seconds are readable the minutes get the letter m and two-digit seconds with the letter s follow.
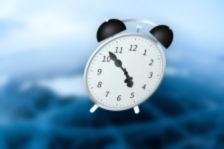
4h52
